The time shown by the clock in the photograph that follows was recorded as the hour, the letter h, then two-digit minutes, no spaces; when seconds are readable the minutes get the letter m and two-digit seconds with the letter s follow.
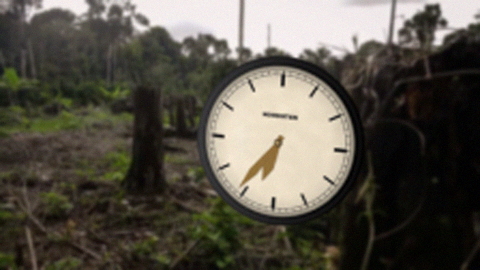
6h36
